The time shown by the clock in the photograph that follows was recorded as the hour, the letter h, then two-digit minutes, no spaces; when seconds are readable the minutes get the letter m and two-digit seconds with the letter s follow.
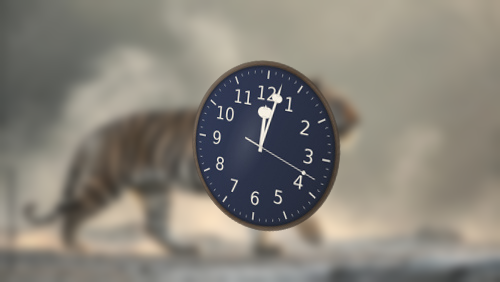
12h02m18s
